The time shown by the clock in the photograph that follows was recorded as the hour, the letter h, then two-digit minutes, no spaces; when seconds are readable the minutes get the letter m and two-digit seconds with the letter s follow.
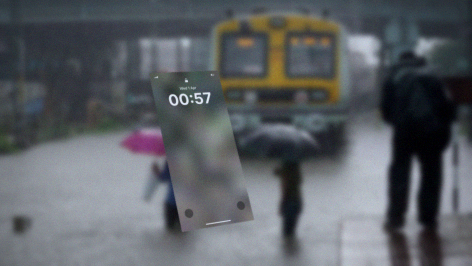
0h57
